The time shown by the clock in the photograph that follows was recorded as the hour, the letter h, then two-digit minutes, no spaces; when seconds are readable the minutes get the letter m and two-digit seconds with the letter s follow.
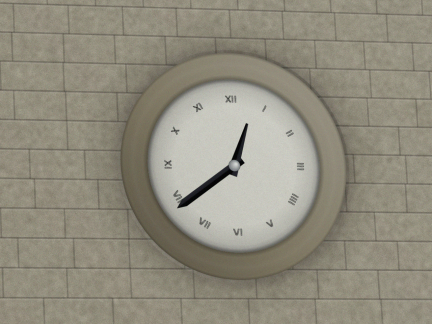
12h39
